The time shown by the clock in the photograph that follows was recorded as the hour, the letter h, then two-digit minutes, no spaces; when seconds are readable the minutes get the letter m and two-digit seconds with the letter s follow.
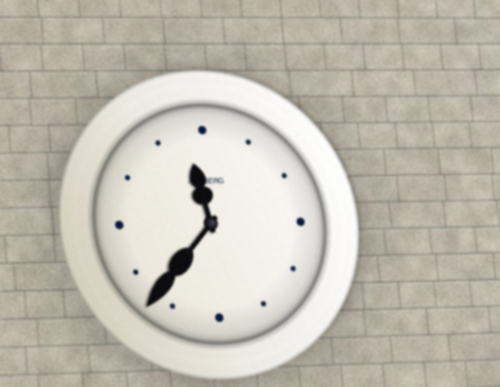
11h37
